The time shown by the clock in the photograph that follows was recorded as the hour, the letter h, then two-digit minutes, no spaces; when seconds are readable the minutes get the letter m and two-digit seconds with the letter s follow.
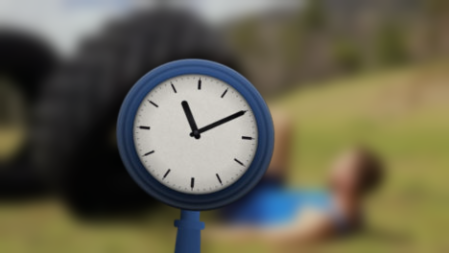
11h10
